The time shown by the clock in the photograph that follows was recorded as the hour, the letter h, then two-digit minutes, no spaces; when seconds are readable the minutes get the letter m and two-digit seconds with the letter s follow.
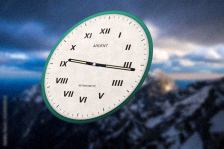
9h16
